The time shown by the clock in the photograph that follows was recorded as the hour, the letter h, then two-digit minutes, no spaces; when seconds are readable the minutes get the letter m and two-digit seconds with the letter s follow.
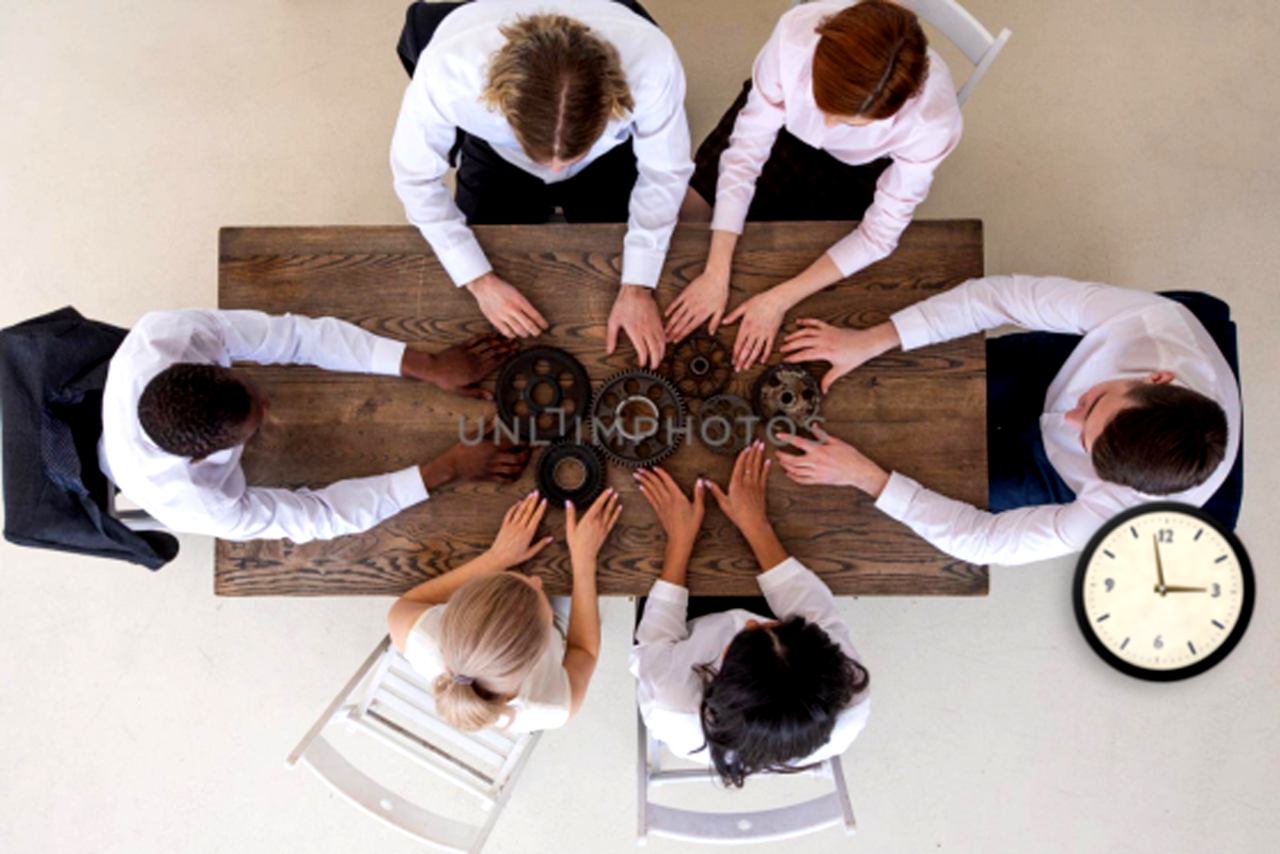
2h58
